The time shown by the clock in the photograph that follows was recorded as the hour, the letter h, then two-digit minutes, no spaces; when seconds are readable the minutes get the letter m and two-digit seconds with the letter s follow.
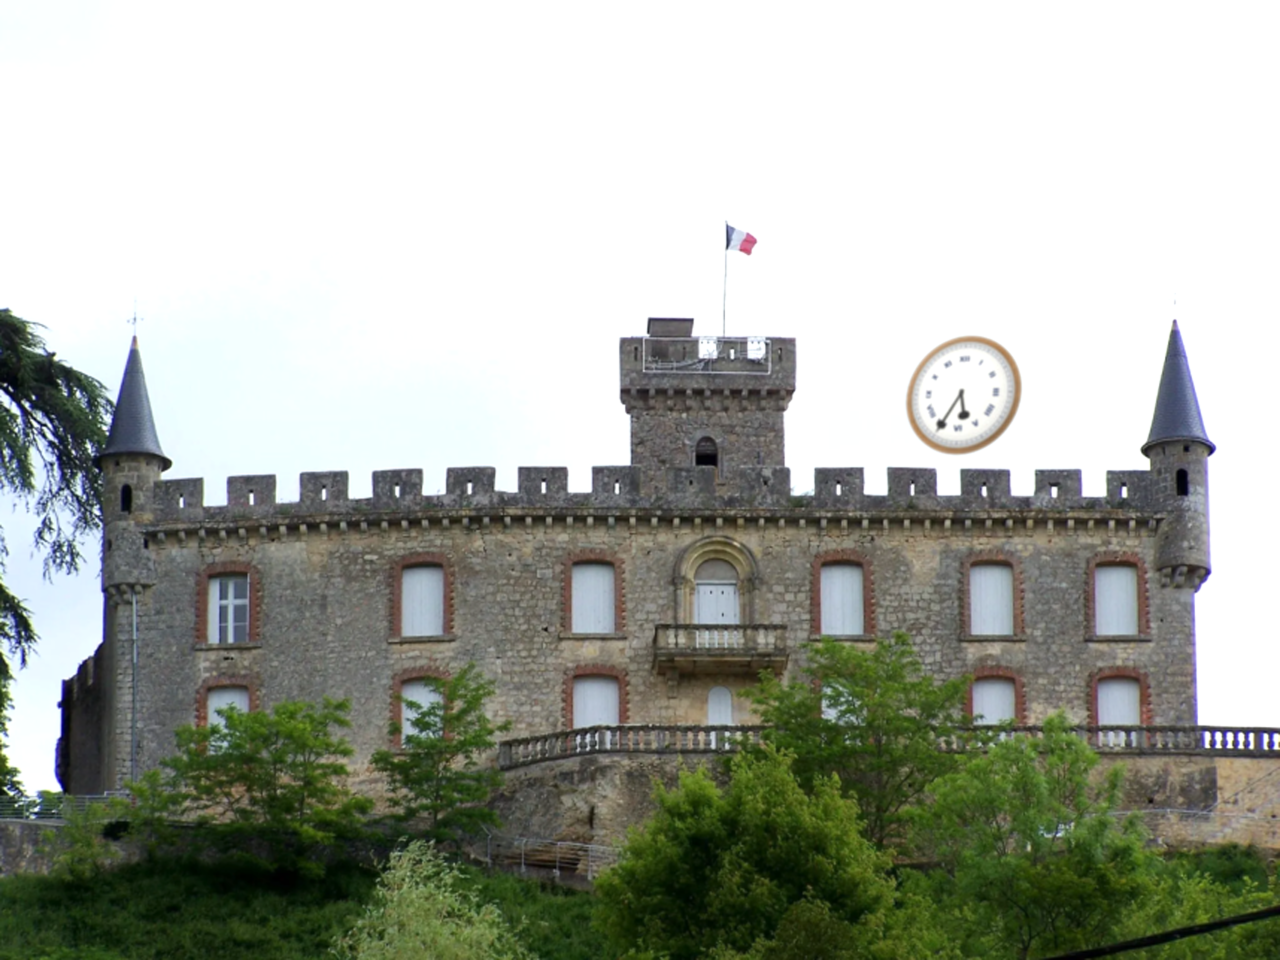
5h35
